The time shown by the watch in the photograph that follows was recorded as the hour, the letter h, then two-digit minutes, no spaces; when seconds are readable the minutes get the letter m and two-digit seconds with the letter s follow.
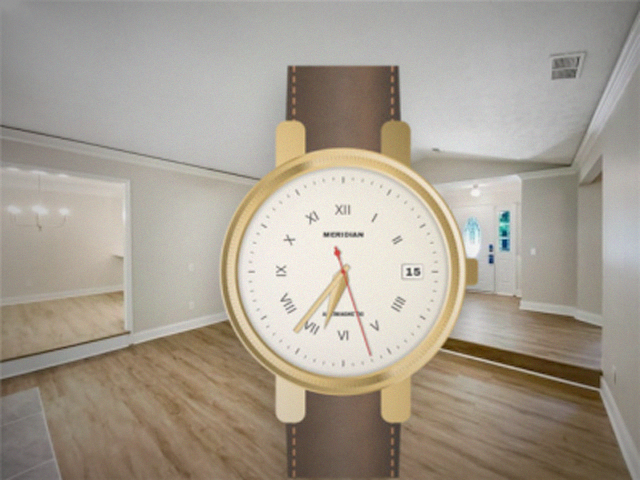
6h36m27s
